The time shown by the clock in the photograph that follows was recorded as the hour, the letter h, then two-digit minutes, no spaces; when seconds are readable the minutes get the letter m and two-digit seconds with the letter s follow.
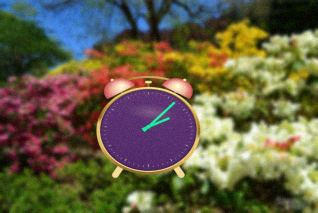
2h07
